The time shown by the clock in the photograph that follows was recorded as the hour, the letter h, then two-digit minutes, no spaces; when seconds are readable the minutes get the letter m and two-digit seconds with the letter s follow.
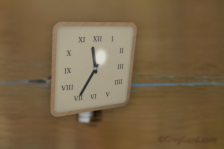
11h35
